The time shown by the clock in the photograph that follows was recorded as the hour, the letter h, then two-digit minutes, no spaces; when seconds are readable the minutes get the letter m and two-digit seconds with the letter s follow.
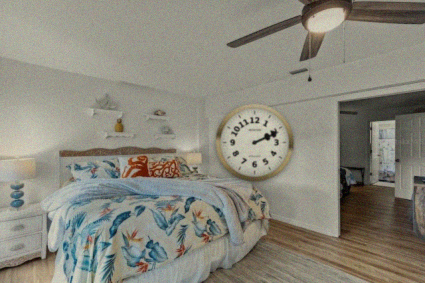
2h11
